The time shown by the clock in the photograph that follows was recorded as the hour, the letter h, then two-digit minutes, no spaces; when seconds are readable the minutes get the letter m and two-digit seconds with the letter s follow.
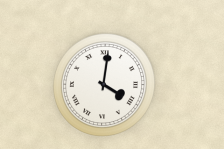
4h01
